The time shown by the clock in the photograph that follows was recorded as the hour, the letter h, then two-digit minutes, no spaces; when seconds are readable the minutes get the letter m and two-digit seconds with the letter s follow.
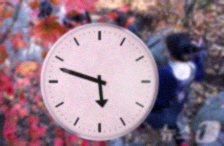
5h48
